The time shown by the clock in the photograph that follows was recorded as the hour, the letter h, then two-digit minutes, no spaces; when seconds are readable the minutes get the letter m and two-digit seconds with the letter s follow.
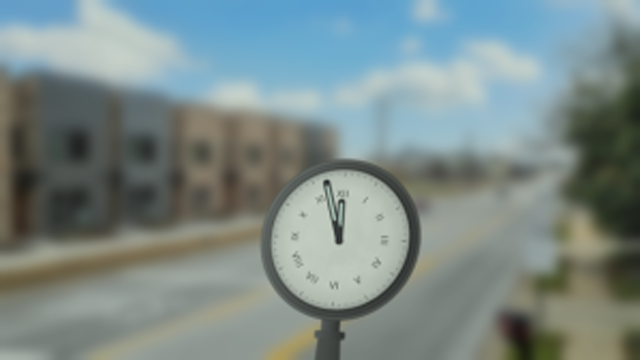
11h57
